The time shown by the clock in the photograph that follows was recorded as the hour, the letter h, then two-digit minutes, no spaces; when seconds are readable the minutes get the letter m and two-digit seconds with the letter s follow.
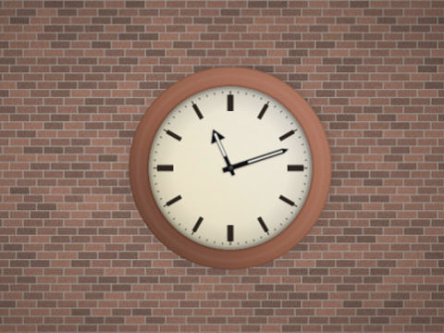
11h12
